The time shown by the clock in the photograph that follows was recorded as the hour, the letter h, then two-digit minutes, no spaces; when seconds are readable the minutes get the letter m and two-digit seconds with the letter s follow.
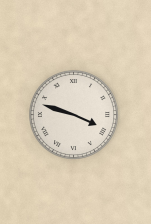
3h48
